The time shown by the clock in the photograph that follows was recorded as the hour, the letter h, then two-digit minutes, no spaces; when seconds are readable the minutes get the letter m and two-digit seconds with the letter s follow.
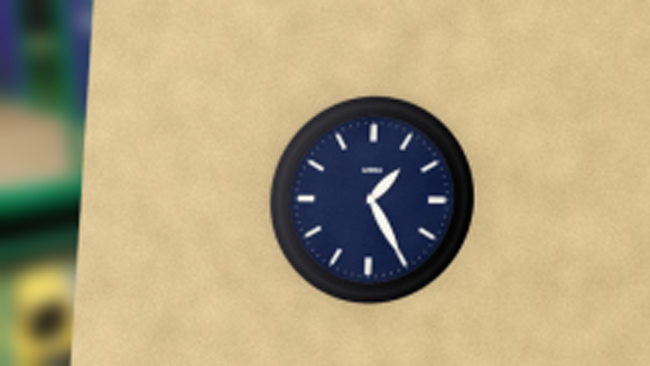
1h25
